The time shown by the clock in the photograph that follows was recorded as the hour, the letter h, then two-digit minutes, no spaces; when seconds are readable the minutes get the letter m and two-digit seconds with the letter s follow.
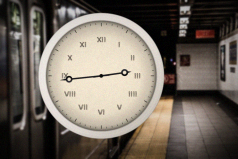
2h44
